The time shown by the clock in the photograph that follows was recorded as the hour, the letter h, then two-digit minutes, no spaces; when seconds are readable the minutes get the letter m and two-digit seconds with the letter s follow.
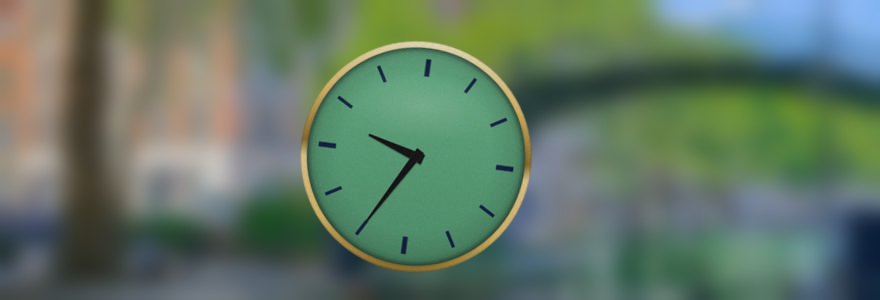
9h35
